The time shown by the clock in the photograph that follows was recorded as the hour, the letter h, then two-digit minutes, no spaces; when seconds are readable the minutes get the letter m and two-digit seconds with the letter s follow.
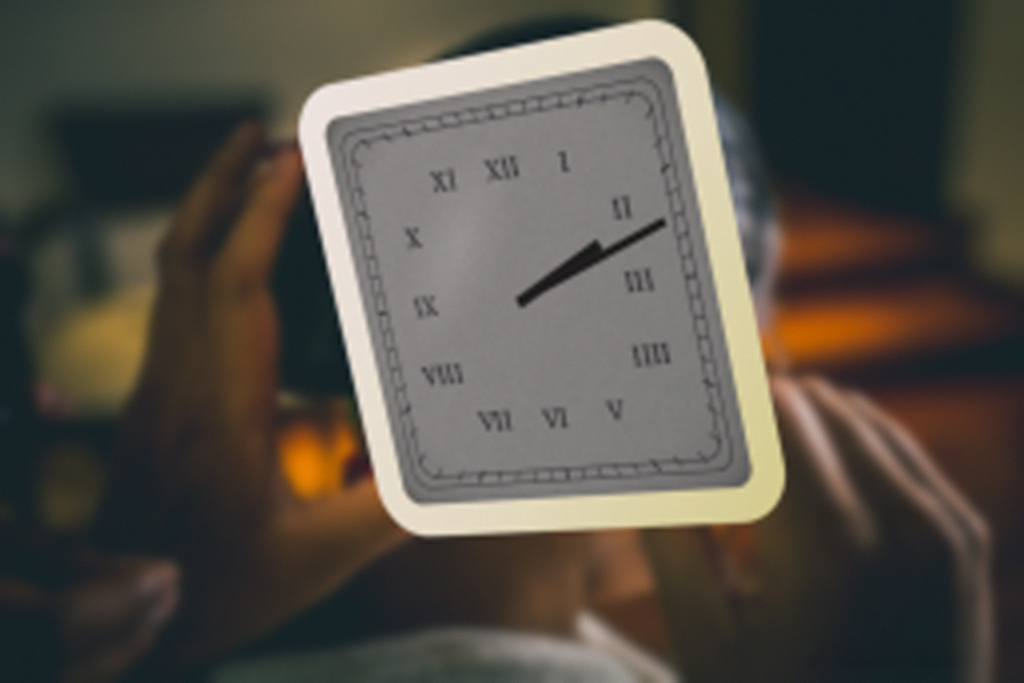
2h12
